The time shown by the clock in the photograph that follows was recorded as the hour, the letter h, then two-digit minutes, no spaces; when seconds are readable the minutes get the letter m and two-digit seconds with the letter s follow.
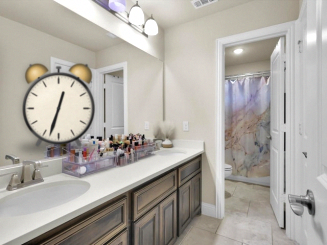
12h33
